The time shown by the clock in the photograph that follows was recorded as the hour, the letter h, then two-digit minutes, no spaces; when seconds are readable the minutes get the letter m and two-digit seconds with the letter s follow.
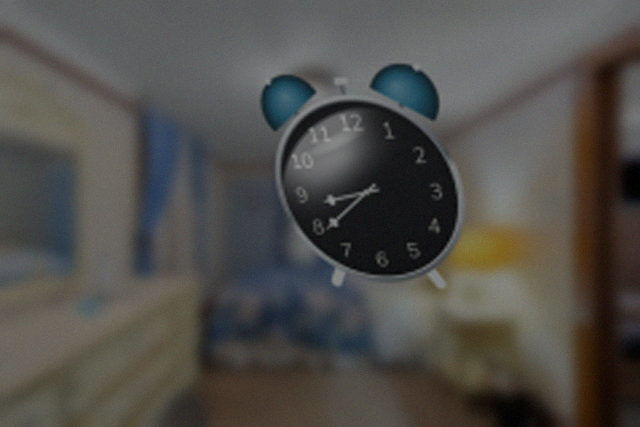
8h39
